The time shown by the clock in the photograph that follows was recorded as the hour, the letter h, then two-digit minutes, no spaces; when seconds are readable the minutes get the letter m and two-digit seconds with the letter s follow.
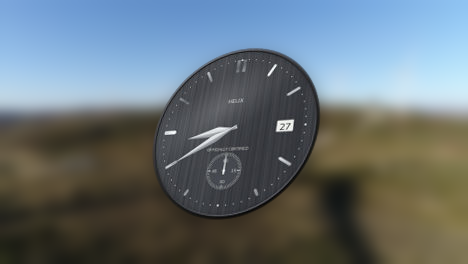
8h40
